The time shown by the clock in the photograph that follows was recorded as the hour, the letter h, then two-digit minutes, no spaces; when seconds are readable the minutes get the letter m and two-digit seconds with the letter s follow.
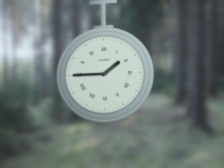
1h45
